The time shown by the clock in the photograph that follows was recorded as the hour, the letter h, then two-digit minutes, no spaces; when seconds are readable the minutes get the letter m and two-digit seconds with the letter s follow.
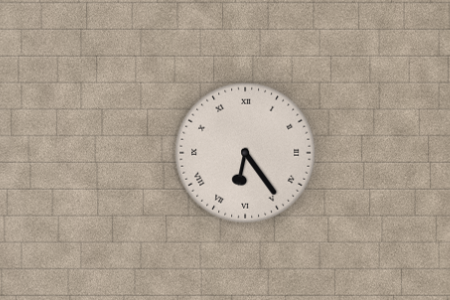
6h24
